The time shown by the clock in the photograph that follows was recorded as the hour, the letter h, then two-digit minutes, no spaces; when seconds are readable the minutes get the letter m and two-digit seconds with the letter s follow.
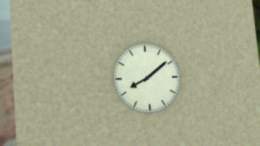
8h09
